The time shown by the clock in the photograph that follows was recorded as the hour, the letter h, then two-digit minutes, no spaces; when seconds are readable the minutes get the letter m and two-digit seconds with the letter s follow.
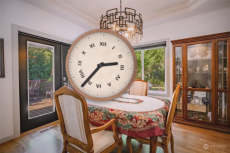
2h36
